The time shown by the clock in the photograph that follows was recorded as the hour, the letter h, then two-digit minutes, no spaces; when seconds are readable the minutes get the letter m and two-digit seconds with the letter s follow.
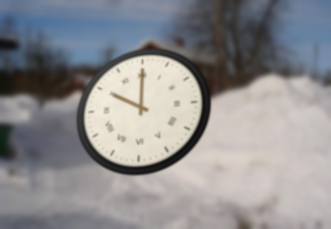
10h00
